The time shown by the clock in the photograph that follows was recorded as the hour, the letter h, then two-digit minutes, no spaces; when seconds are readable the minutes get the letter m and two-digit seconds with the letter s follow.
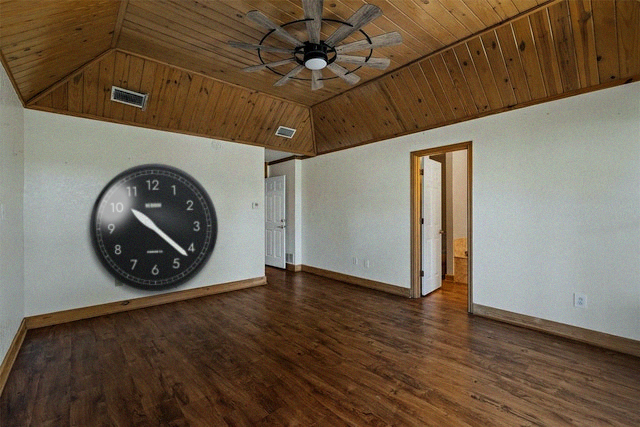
10h22
